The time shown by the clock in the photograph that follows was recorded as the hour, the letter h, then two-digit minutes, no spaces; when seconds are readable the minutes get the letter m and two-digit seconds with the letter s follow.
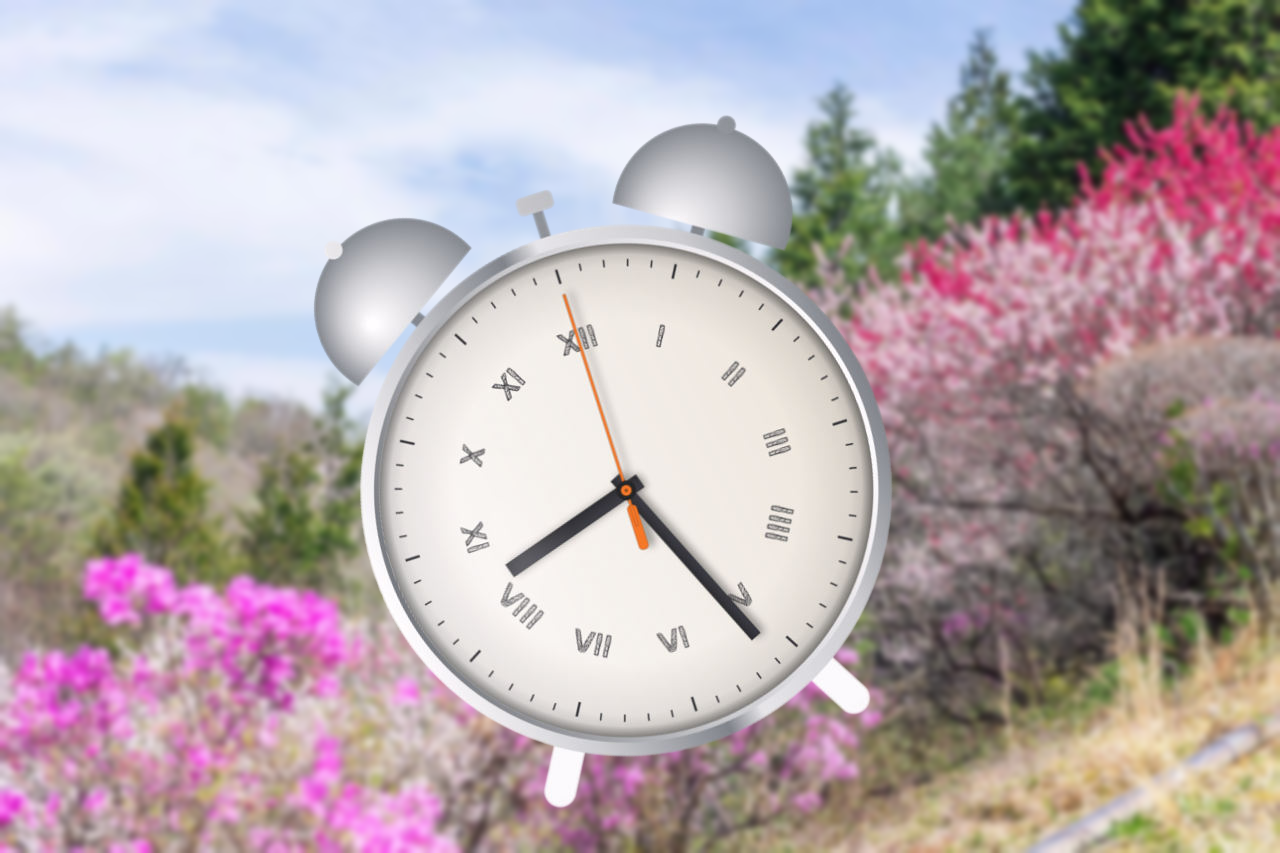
8h26m00s
